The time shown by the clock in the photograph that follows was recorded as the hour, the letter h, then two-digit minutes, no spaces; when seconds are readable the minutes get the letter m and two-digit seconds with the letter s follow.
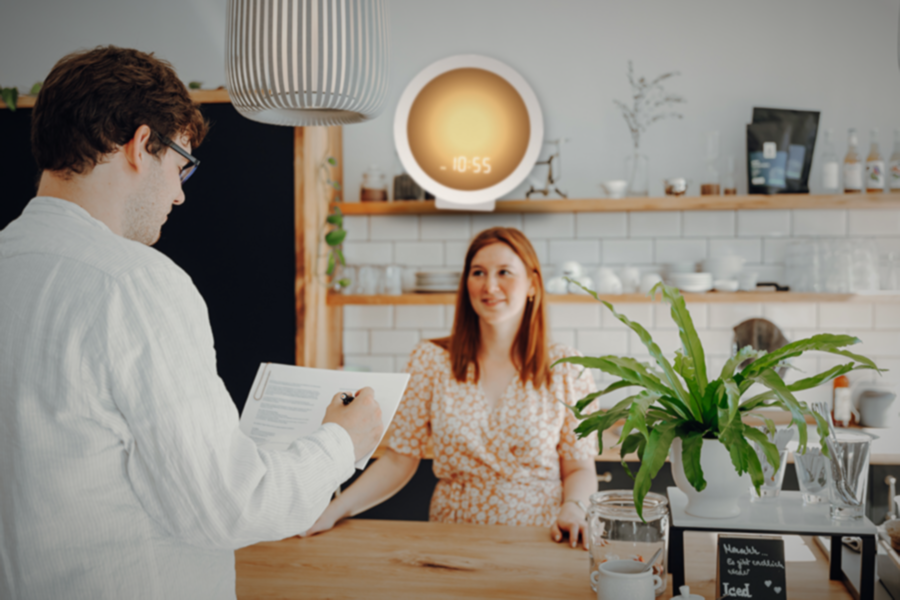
10h55
